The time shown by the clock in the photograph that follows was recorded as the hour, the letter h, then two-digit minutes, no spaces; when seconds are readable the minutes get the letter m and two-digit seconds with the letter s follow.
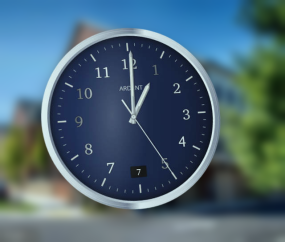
1h00m25s
